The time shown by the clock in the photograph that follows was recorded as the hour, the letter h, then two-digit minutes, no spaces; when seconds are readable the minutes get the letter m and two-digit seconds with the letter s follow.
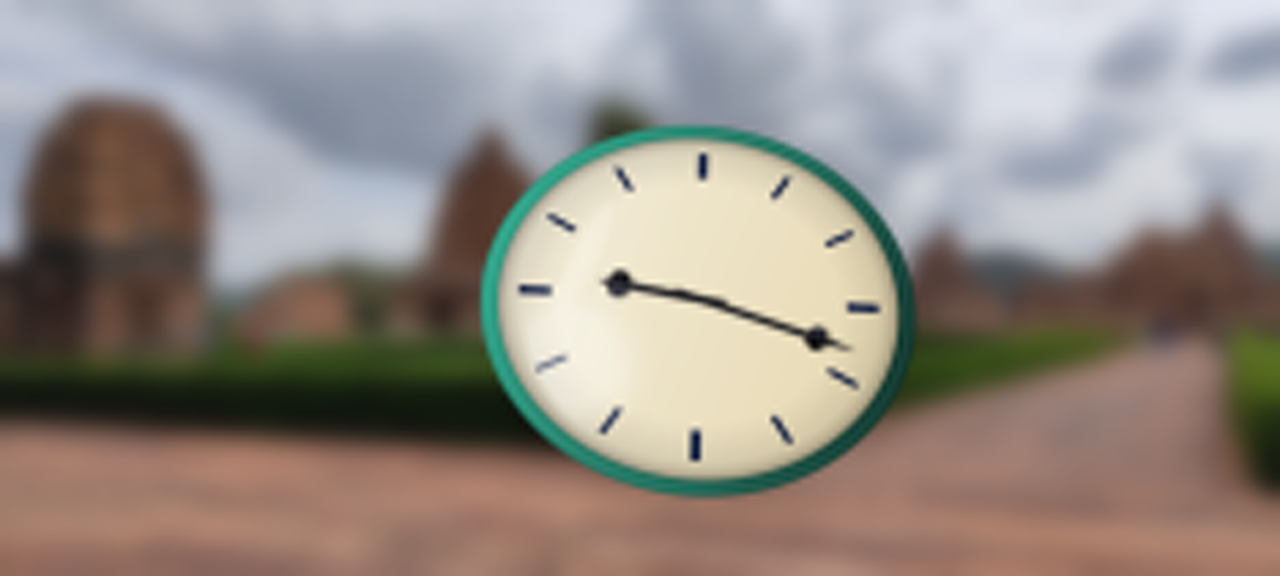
9h18
